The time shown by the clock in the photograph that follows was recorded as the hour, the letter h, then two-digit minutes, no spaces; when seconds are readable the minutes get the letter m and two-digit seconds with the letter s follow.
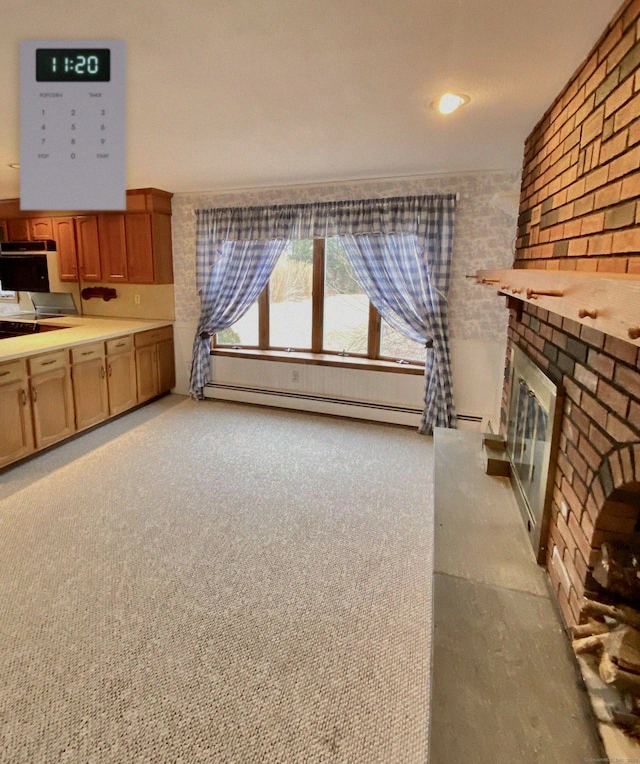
11h20
